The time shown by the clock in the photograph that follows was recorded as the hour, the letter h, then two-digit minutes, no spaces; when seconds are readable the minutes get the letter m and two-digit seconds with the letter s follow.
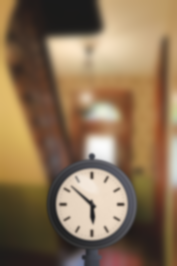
5h52
